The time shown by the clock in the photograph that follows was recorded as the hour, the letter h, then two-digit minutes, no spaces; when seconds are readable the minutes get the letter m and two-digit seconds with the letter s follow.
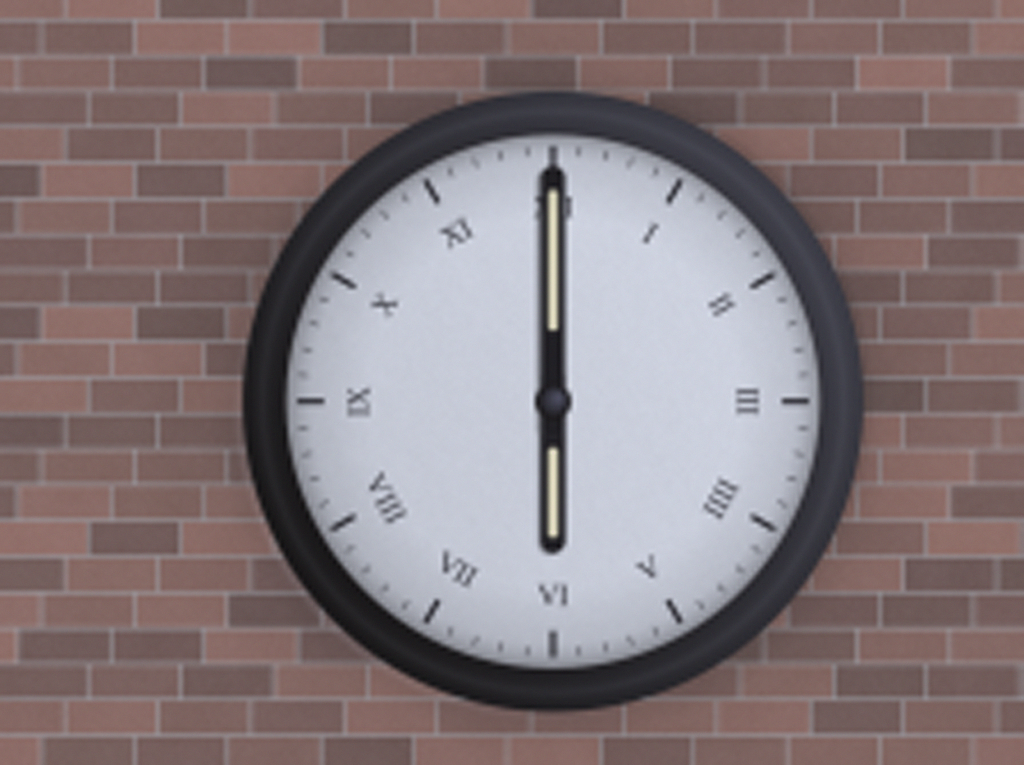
6h00
